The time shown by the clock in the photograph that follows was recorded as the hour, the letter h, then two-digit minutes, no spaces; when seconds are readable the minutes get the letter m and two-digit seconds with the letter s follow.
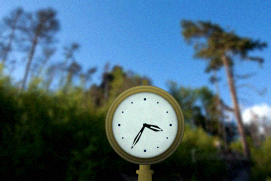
3h35
